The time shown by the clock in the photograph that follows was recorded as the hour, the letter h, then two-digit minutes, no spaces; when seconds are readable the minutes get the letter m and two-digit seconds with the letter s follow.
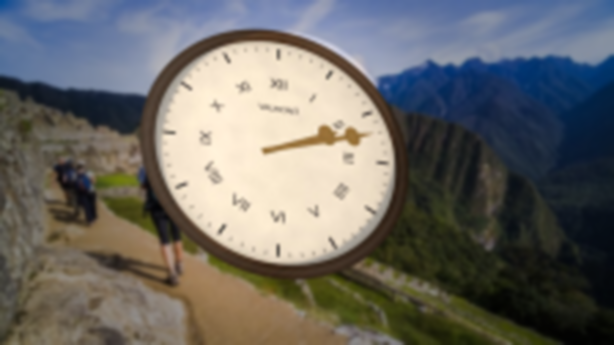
2h12
